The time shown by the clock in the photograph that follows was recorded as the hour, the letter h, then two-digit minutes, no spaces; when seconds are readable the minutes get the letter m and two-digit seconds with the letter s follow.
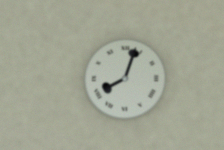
8h03
